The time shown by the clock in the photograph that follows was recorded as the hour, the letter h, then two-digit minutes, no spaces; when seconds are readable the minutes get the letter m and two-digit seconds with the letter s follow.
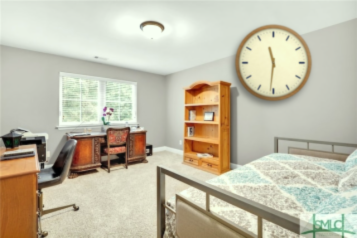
11h31
